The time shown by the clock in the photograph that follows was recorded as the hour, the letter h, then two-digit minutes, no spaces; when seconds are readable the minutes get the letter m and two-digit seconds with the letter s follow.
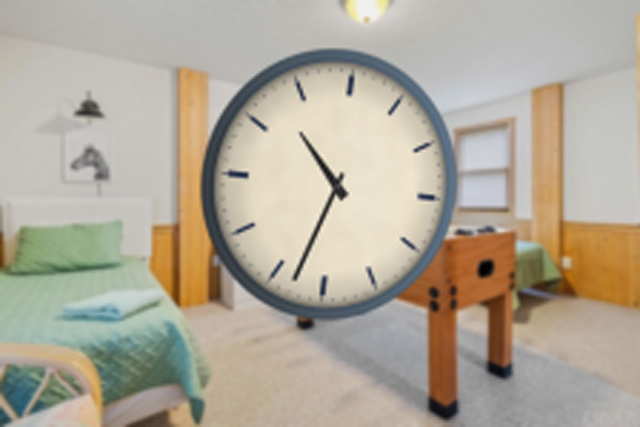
10h33
